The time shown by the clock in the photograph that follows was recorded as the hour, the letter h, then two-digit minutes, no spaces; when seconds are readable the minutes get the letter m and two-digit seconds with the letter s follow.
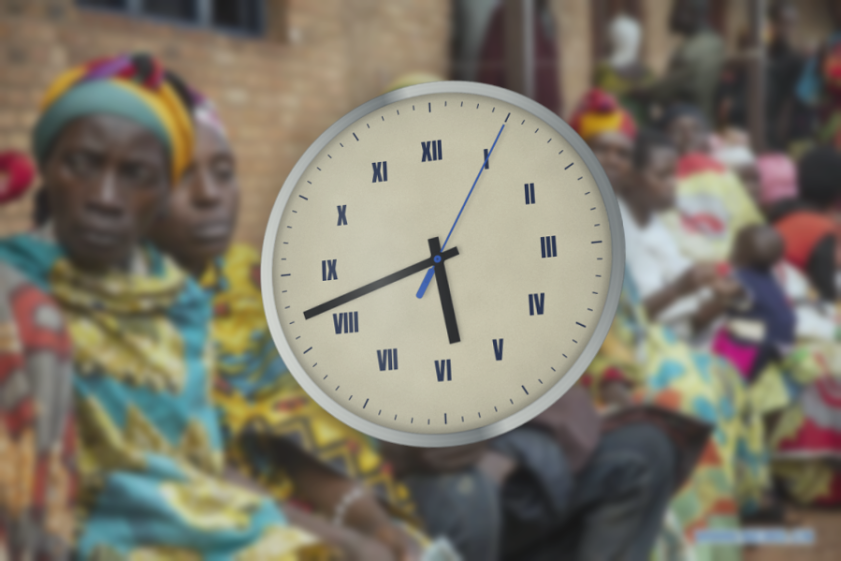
5h42m05s
